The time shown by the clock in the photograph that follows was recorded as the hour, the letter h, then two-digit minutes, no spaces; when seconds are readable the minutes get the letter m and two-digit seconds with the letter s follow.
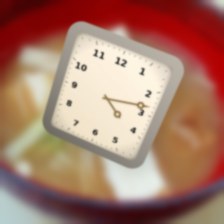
4h13
